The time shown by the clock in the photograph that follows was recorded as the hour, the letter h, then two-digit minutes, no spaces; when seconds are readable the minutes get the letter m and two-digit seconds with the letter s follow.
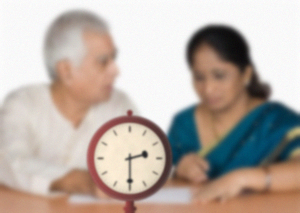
2h30
